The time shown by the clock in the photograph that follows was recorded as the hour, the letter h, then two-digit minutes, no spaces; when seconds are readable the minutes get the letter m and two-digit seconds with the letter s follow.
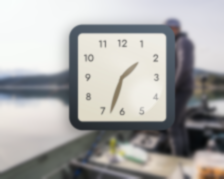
1h33
